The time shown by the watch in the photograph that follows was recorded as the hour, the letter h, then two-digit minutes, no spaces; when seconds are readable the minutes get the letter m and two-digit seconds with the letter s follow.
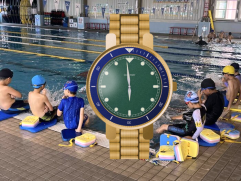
5h59
